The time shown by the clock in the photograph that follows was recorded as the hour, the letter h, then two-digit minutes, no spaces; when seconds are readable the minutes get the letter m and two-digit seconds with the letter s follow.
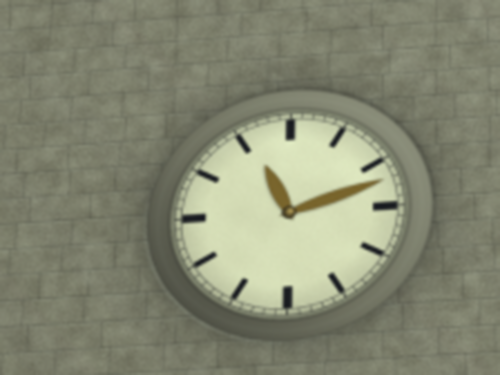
11h12
